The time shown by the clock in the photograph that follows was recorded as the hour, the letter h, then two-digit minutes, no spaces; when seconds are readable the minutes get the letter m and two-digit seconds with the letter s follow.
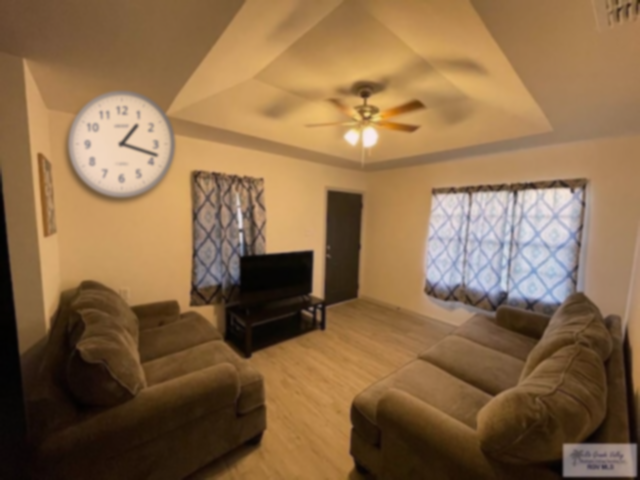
1h18
